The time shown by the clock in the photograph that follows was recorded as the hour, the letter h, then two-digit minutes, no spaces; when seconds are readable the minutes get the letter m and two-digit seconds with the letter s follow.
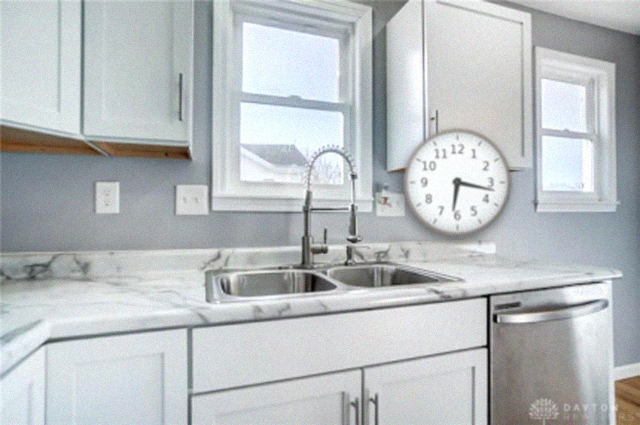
6h17
